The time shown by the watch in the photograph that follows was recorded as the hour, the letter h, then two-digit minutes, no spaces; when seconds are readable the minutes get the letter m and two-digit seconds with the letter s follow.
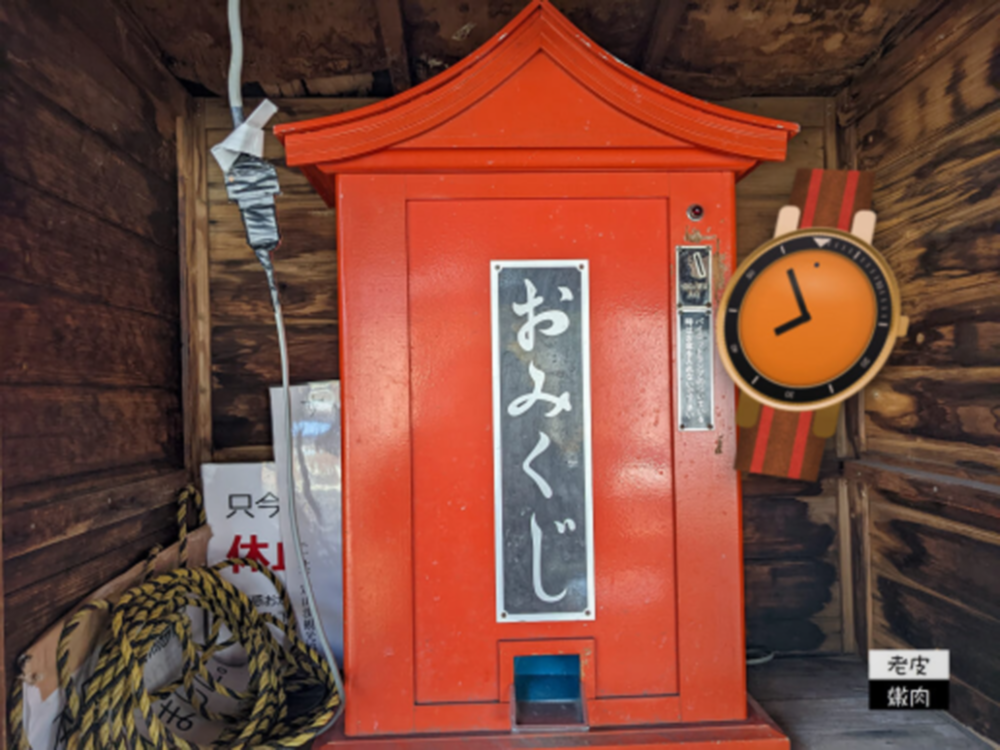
7h55
